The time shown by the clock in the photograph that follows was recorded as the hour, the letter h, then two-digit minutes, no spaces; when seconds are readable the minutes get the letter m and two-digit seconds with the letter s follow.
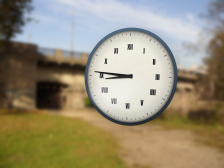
8h46
